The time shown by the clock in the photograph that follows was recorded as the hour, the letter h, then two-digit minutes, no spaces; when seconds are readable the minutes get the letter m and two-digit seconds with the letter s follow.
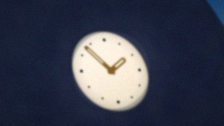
1h53
